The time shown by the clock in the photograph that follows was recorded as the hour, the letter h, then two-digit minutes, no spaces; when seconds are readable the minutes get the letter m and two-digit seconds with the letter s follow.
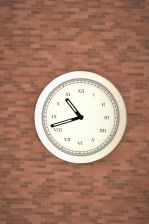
10h42
